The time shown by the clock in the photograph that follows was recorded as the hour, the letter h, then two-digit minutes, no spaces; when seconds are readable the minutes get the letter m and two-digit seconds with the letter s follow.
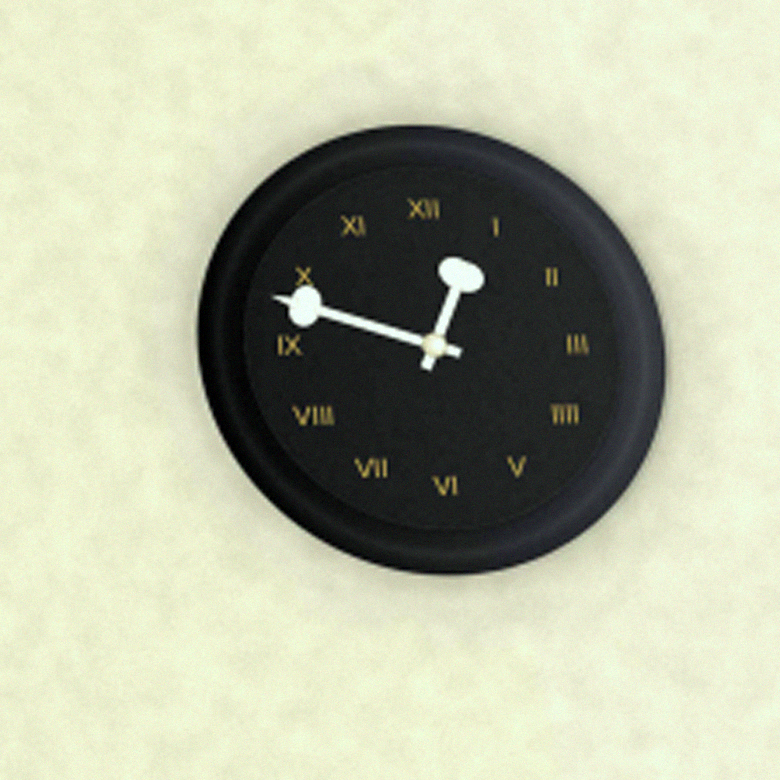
12h48
